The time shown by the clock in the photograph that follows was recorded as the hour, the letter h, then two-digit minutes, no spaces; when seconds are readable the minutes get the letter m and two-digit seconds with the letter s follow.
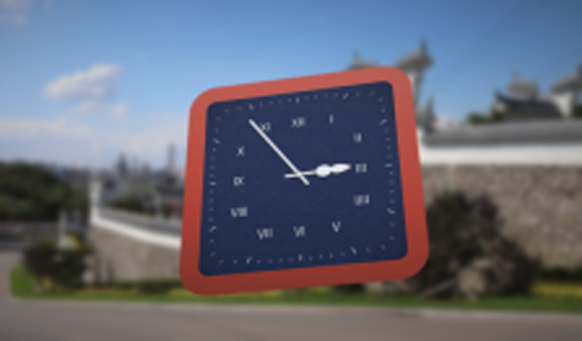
2h54
